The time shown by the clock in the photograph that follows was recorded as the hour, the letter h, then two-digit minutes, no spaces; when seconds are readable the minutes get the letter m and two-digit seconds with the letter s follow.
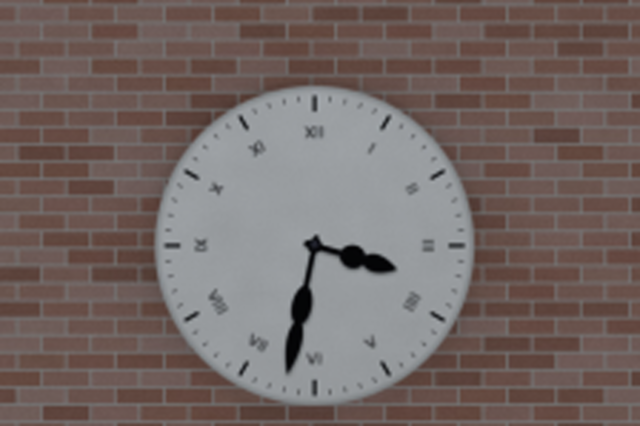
3h32
